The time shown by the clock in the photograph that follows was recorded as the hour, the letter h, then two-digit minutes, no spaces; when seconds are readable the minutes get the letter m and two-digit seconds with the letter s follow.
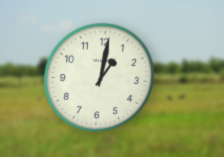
1h01
